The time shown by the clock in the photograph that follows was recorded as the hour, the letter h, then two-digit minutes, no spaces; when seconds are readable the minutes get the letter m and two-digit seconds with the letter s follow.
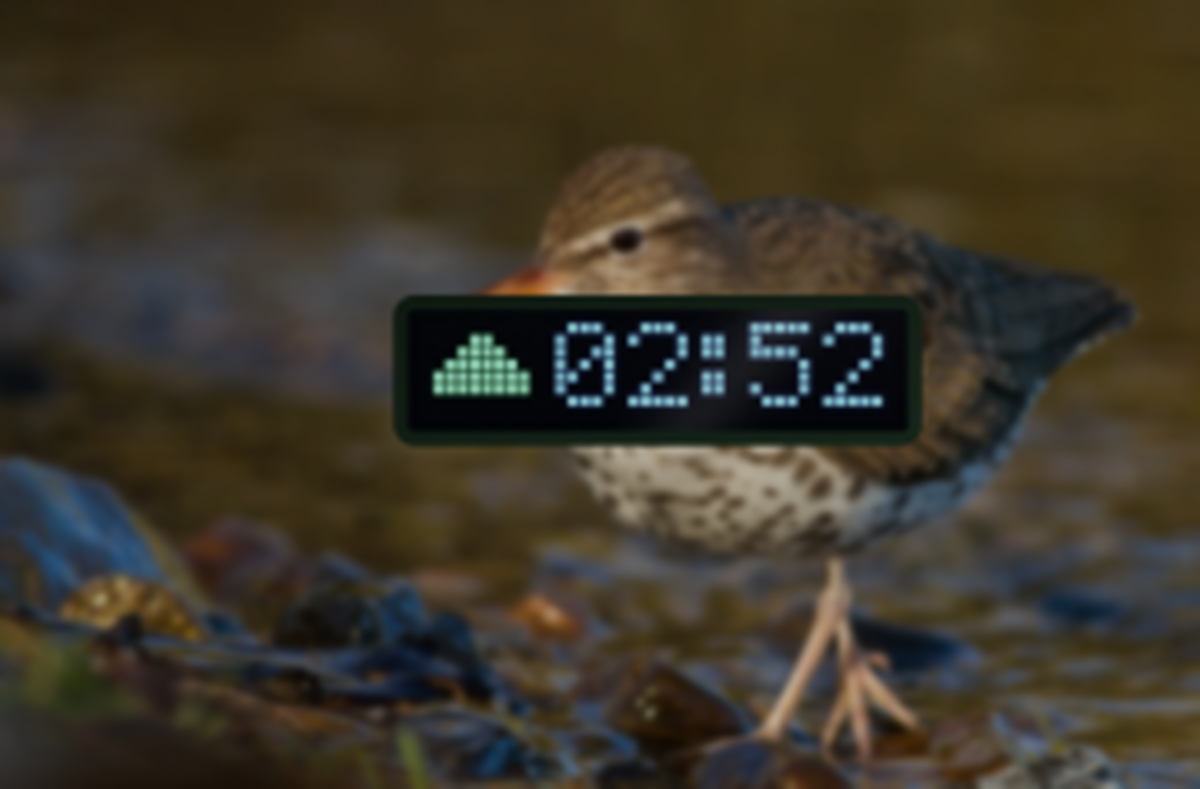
2h52
